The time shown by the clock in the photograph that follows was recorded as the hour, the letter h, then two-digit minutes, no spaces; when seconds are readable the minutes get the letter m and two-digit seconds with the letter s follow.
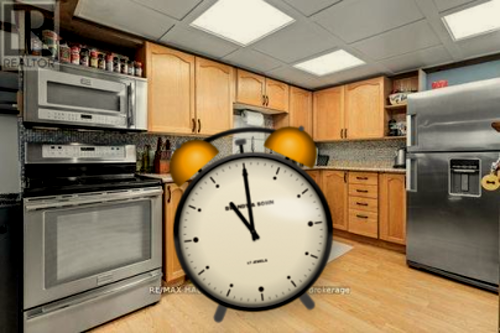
11h00
